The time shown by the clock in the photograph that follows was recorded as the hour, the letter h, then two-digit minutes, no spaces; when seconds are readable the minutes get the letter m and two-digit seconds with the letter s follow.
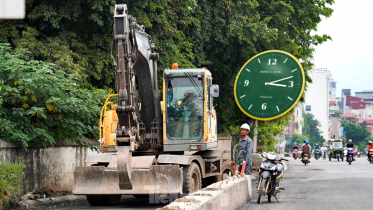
3h12
